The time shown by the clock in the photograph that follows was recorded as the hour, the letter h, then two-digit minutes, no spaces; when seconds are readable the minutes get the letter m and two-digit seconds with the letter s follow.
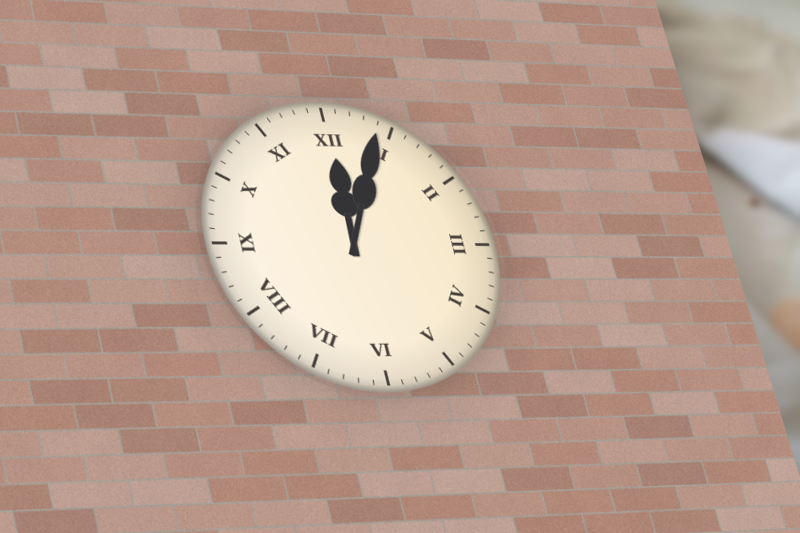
12h04
